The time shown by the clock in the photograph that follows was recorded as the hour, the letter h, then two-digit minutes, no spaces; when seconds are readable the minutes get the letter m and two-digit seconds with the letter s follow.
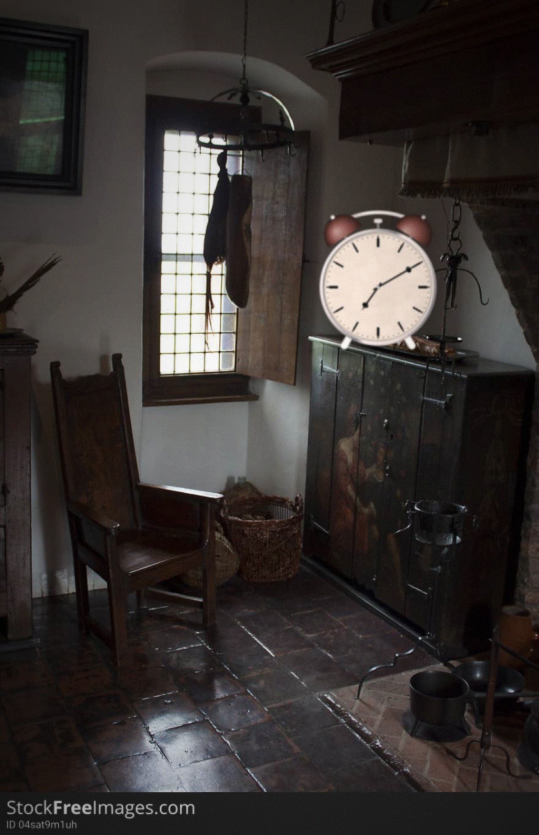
7h10
